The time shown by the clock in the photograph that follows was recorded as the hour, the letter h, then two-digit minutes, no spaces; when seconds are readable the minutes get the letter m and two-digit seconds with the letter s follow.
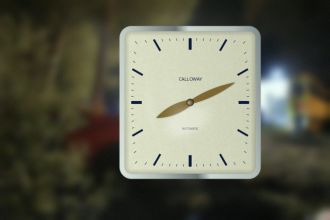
8h11
